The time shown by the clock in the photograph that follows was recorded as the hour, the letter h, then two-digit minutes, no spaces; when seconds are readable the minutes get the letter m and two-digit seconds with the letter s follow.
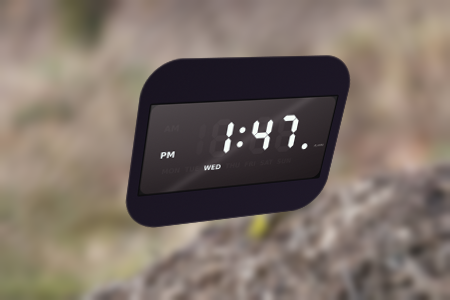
1h47
